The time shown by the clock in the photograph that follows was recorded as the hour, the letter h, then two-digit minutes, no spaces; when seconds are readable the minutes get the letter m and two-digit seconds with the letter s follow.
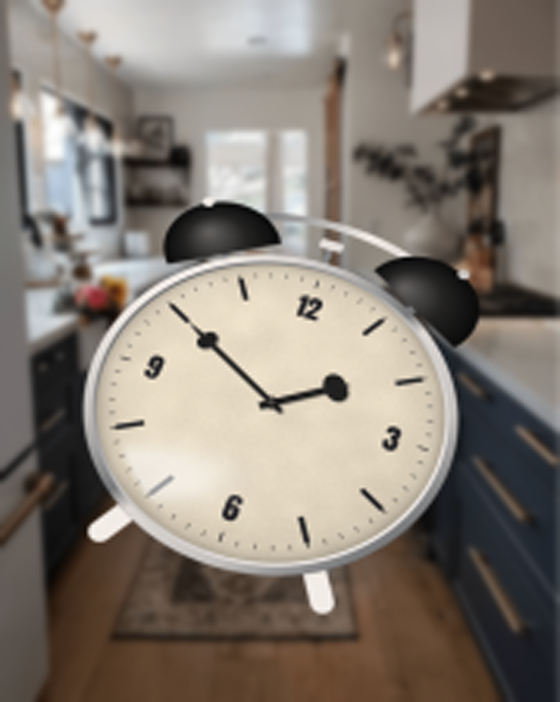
1h50
